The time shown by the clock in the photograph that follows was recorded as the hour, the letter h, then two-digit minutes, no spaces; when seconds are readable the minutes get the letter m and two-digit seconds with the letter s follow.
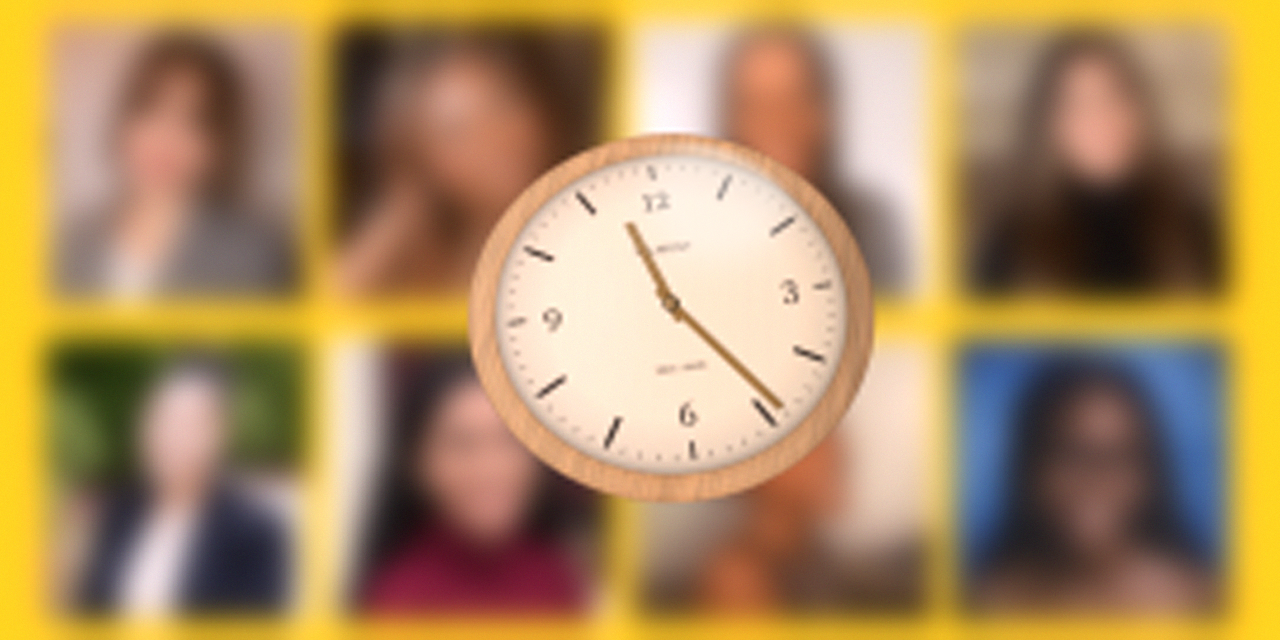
11h24
